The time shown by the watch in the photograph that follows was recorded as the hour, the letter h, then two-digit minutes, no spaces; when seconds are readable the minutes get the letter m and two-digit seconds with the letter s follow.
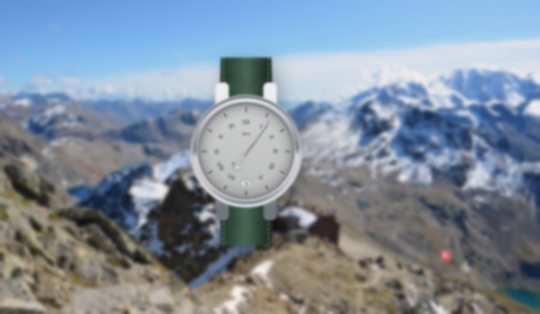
7h06
